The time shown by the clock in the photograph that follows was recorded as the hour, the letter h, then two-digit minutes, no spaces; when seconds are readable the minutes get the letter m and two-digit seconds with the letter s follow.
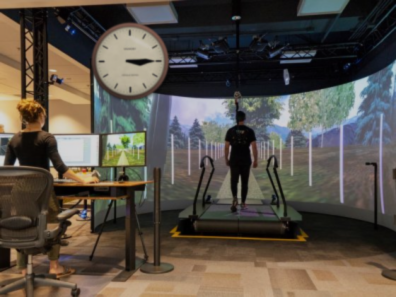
3h15
